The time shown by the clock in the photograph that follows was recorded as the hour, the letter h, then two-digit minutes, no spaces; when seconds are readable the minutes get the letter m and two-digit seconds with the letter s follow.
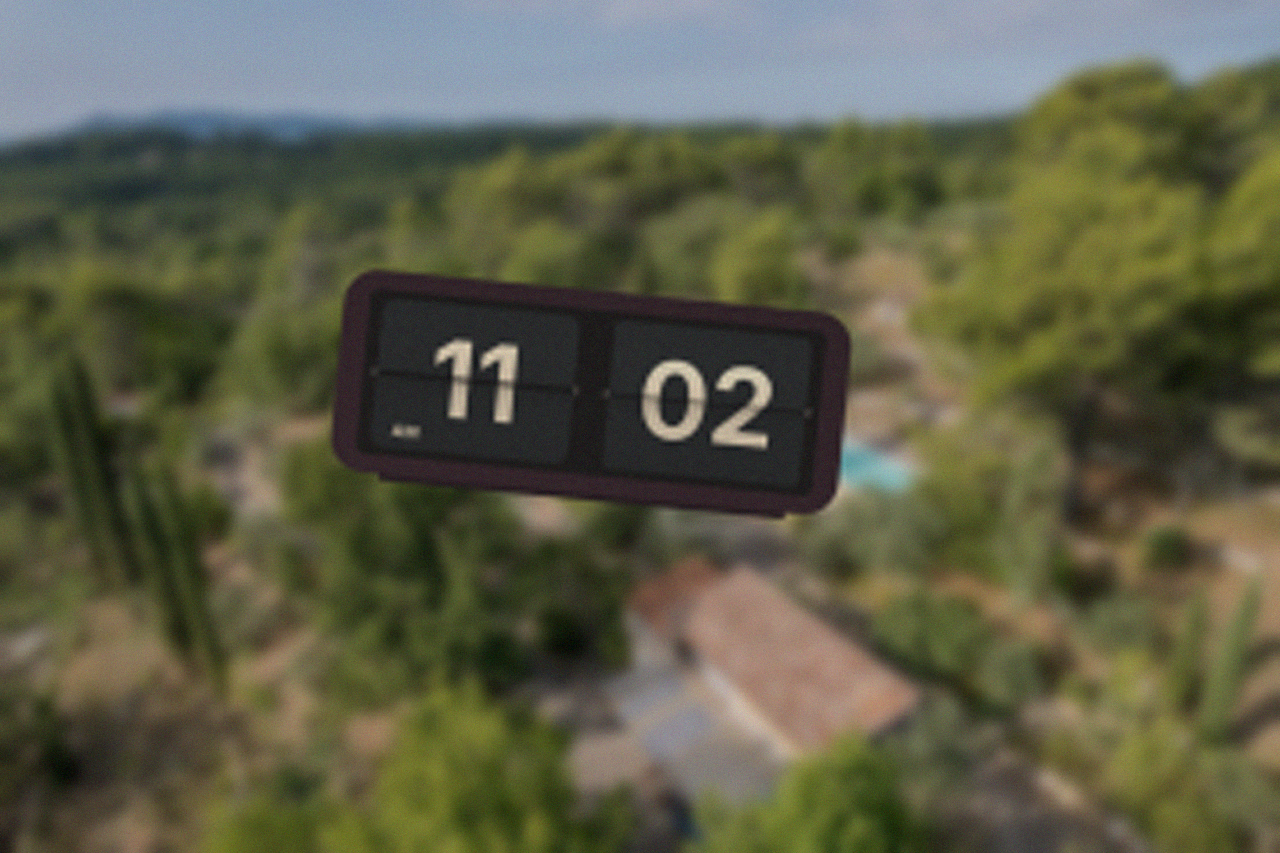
11h02
